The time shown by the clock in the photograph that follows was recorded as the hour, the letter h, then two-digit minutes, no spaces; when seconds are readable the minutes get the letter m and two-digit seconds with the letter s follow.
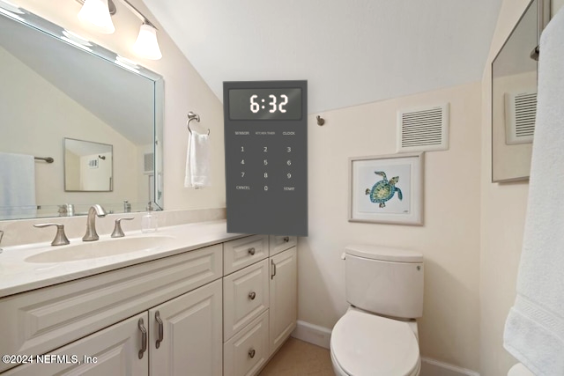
6h32
